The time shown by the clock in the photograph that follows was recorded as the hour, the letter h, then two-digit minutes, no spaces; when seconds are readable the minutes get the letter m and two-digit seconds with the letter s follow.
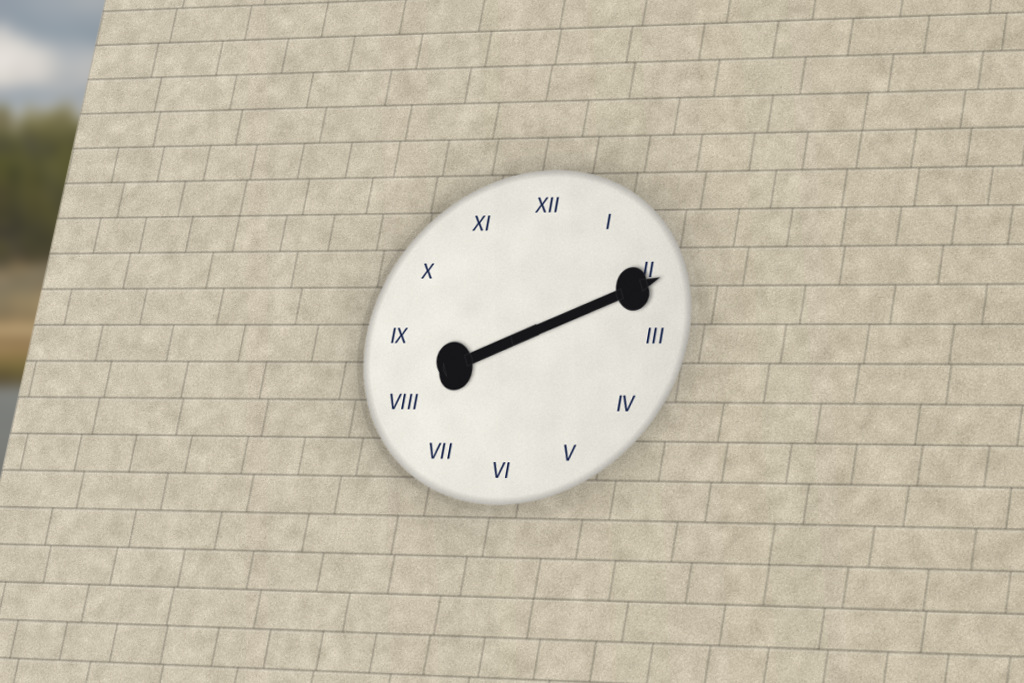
8h11
